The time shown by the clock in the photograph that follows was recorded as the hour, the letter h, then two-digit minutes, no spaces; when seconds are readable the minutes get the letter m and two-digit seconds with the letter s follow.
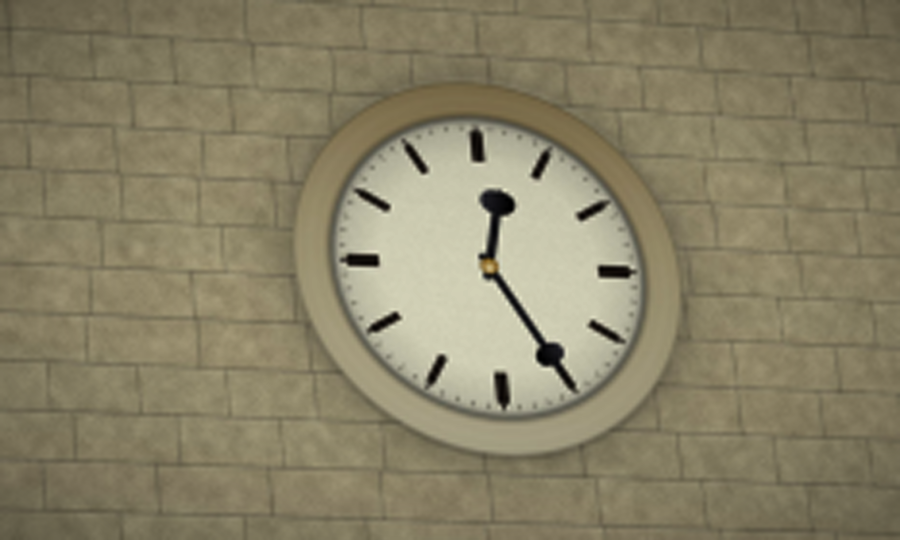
12h25
